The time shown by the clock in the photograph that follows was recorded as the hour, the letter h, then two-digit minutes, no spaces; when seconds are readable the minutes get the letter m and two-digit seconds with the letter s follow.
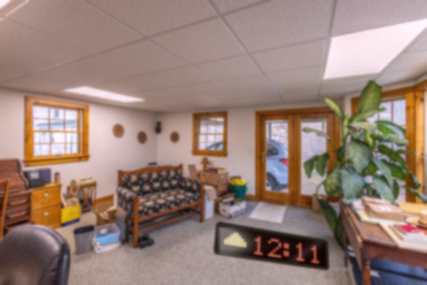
12h11
